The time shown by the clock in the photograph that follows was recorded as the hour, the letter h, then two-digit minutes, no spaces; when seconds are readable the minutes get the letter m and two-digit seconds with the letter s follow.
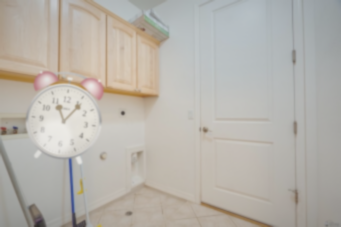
11h06
